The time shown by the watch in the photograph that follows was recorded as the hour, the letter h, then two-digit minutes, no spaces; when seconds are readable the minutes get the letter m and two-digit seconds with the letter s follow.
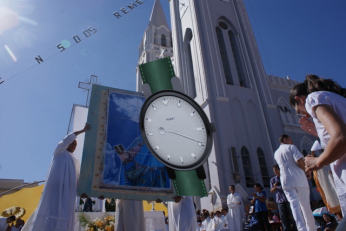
9h19
